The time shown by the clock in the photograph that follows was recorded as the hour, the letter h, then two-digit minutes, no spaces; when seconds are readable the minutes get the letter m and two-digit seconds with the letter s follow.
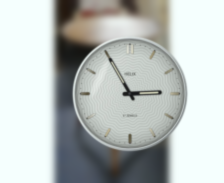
2h55
